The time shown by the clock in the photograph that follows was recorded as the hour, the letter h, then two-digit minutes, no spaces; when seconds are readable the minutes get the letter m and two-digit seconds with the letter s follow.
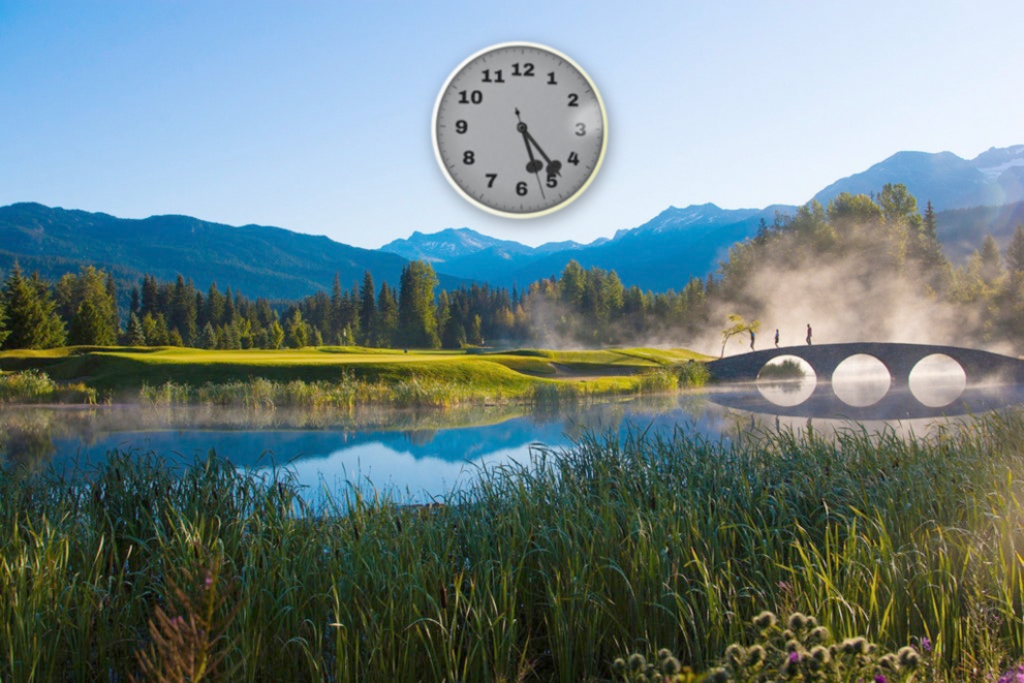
5h23m27s
